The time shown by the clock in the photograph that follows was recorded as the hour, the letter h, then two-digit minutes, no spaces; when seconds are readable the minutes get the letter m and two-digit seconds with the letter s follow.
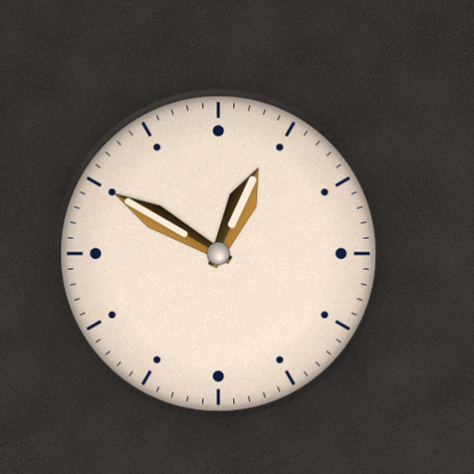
12h50
